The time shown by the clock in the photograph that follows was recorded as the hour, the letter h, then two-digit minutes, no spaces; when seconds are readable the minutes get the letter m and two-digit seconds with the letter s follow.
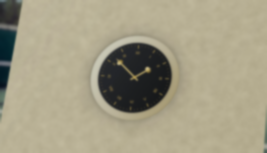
1h52
